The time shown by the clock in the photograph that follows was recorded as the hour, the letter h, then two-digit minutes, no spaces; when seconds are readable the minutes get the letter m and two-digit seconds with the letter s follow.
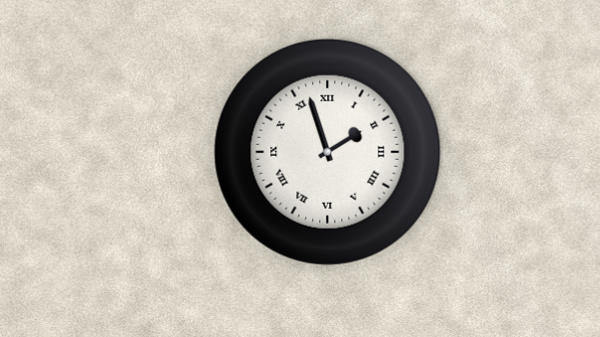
1h57
